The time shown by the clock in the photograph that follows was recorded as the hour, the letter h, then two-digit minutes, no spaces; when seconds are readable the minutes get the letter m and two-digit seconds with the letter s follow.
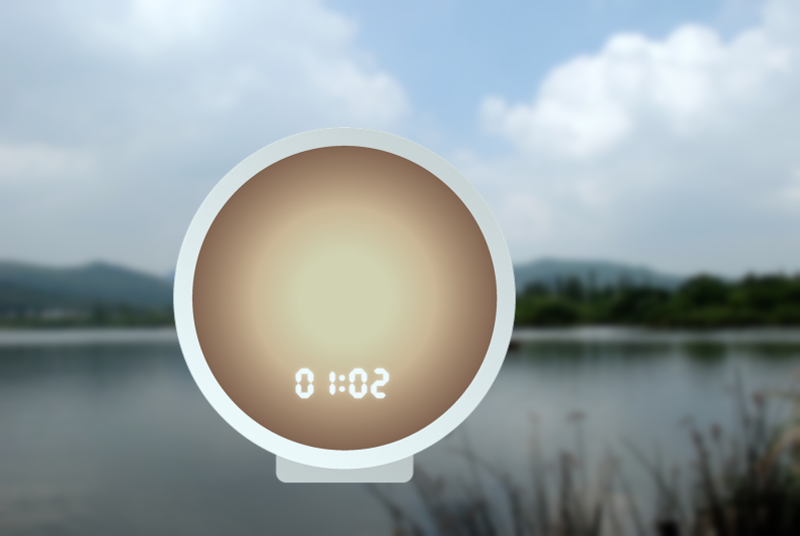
1h02
